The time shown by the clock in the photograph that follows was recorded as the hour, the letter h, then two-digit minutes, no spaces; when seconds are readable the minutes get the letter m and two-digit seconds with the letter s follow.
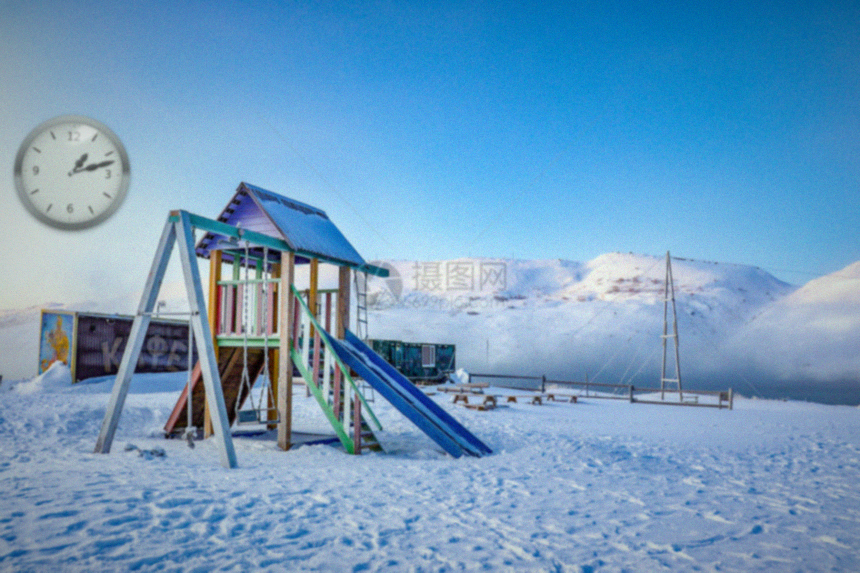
1h12
